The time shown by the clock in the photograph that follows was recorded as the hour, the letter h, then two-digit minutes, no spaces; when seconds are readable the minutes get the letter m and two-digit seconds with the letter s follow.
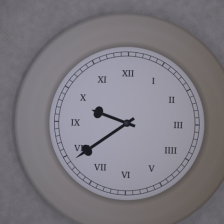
9h39
